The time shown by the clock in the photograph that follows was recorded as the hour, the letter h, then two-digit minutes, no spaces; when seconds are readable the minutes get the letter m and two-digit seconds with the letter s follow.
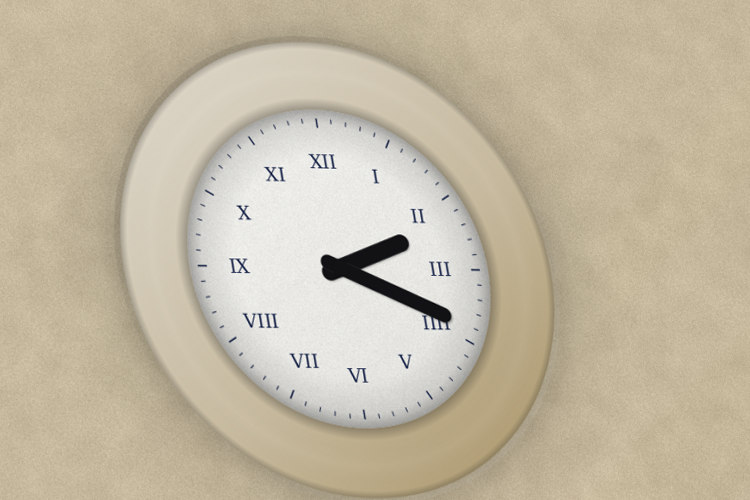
2h19
